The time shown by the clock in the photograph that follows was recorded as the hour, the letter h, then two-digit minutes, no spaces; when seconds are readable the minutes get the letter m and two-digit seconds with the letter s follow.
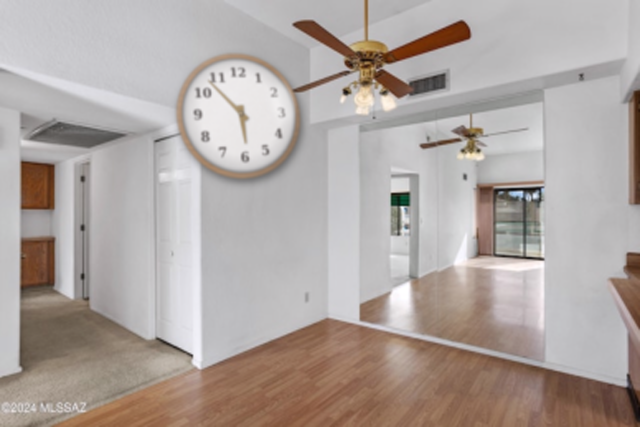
5h53
